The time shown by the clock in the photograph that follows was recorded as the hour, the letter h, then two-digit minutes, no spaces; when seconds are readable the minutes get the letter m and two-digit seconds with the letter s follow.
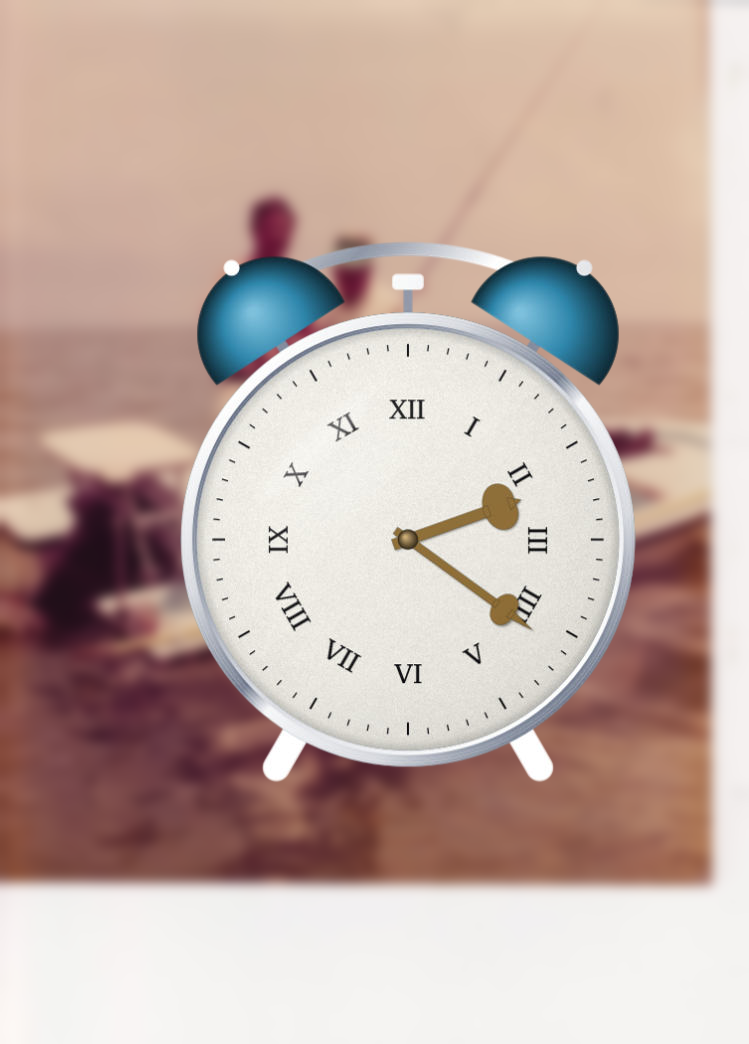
2h21
